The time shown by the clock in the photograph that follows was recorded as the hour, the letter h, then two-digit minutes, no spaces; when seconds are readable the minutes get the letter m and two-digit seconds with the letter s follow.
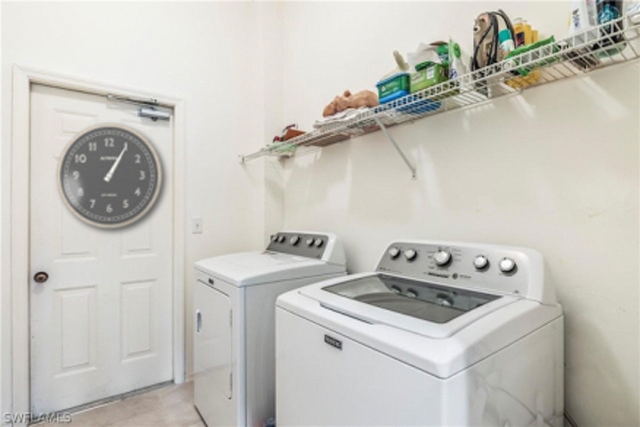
1h05
